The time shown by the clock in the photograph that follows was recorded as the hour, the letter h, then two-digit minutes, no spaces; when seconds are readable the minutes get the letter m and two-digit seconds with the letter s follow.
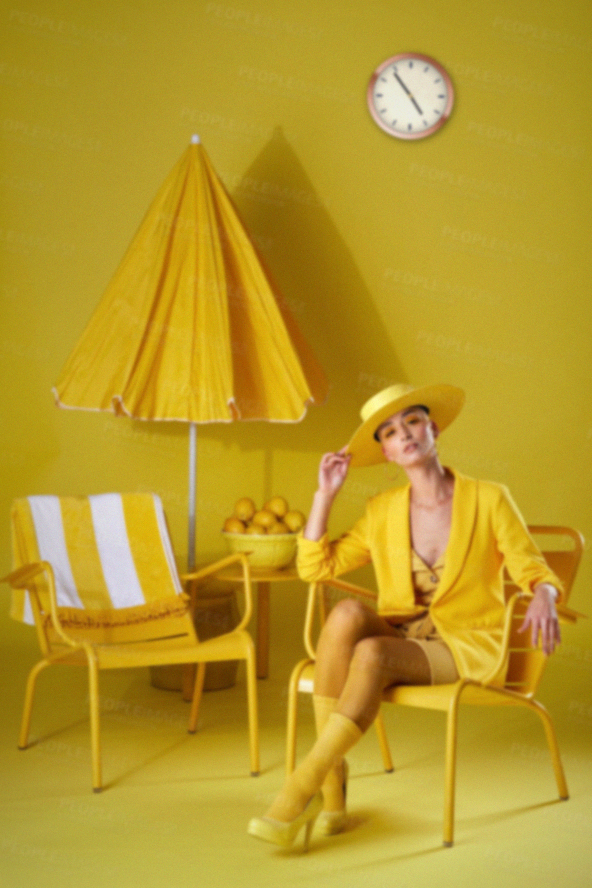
4h54
